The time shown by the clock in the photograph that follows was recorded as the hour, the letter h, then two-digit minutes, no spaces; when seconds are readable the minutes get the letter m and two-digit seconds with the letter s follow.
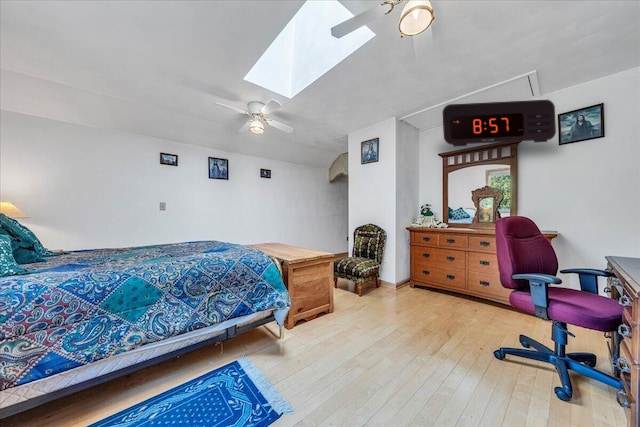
8h57
